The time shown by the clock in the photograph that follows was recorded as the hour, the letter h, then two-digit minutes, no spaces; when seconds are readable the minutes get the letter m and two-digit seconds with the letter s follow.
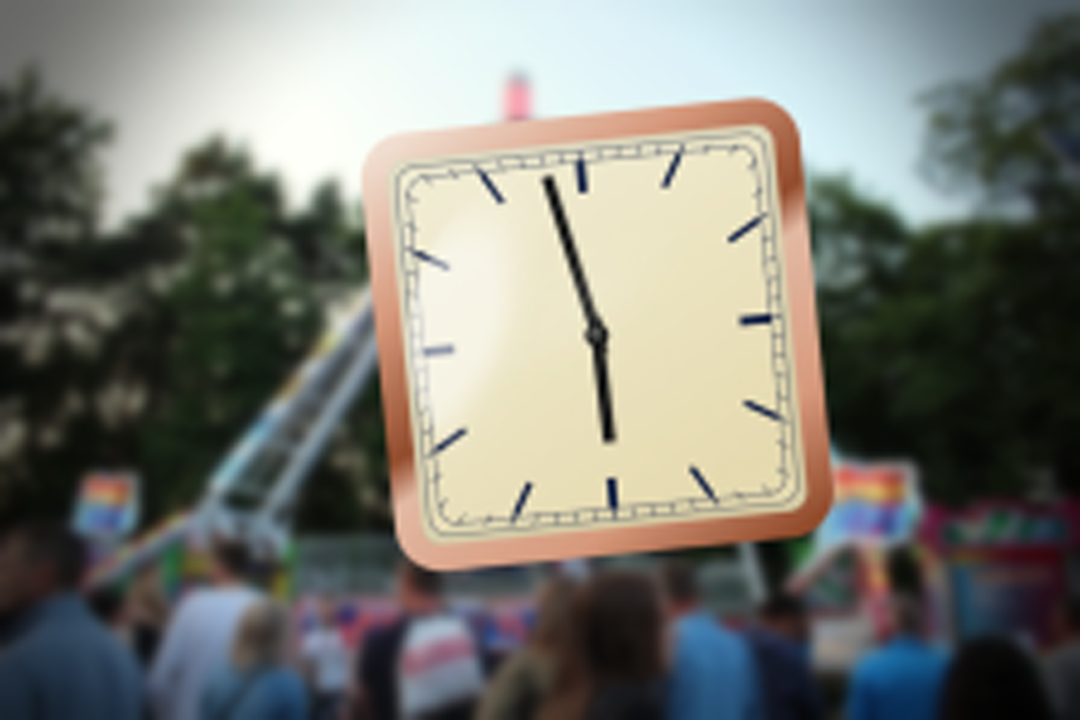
5h58
